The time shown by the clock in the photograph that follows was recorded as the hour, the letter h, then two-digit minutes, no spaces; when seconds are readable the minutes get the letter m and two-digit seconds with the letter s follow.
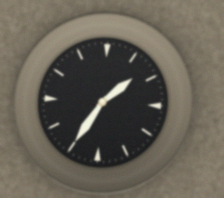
1h35
